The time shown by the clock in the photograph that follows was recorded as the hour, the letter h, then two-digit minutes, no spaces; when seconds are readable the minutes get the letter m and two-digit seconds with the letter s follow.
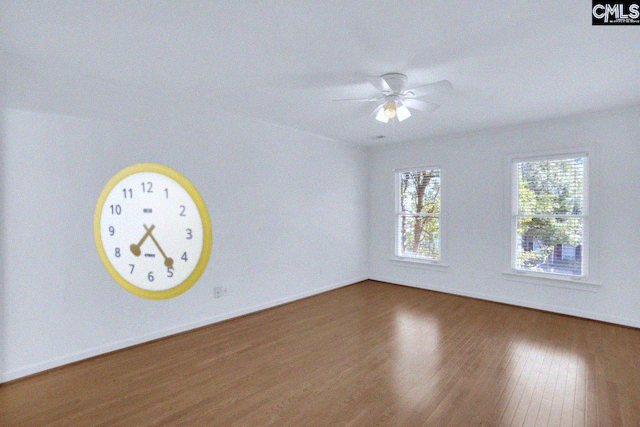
7h24
